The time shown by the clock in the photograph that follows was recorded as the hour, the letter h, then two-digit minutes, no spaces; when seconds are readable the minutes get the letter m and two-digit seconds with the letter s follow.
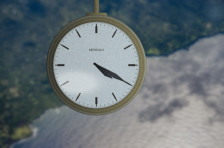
4h20
